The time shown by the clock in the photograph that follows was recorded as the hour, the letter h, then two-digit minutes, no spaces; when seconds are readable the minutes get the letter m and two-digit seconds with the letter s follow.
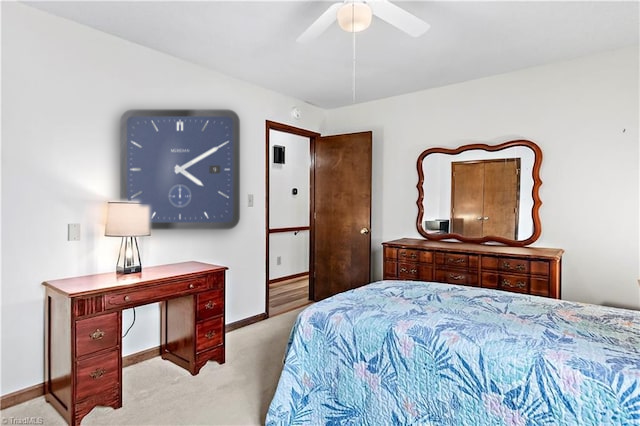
4h10
